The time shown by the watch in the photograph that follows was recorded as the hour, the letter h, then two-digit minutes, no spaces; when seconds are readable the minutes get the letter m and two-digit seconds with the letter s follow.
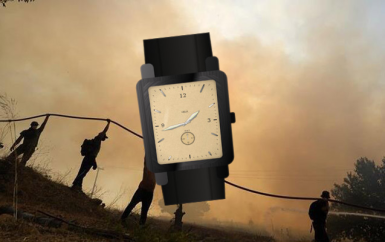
1h43
